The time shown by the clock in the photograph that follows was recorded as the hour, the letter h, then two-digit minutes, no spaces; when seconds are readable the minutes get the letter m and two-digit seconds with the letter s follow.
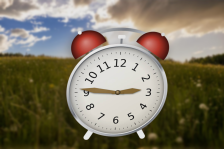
2h46
